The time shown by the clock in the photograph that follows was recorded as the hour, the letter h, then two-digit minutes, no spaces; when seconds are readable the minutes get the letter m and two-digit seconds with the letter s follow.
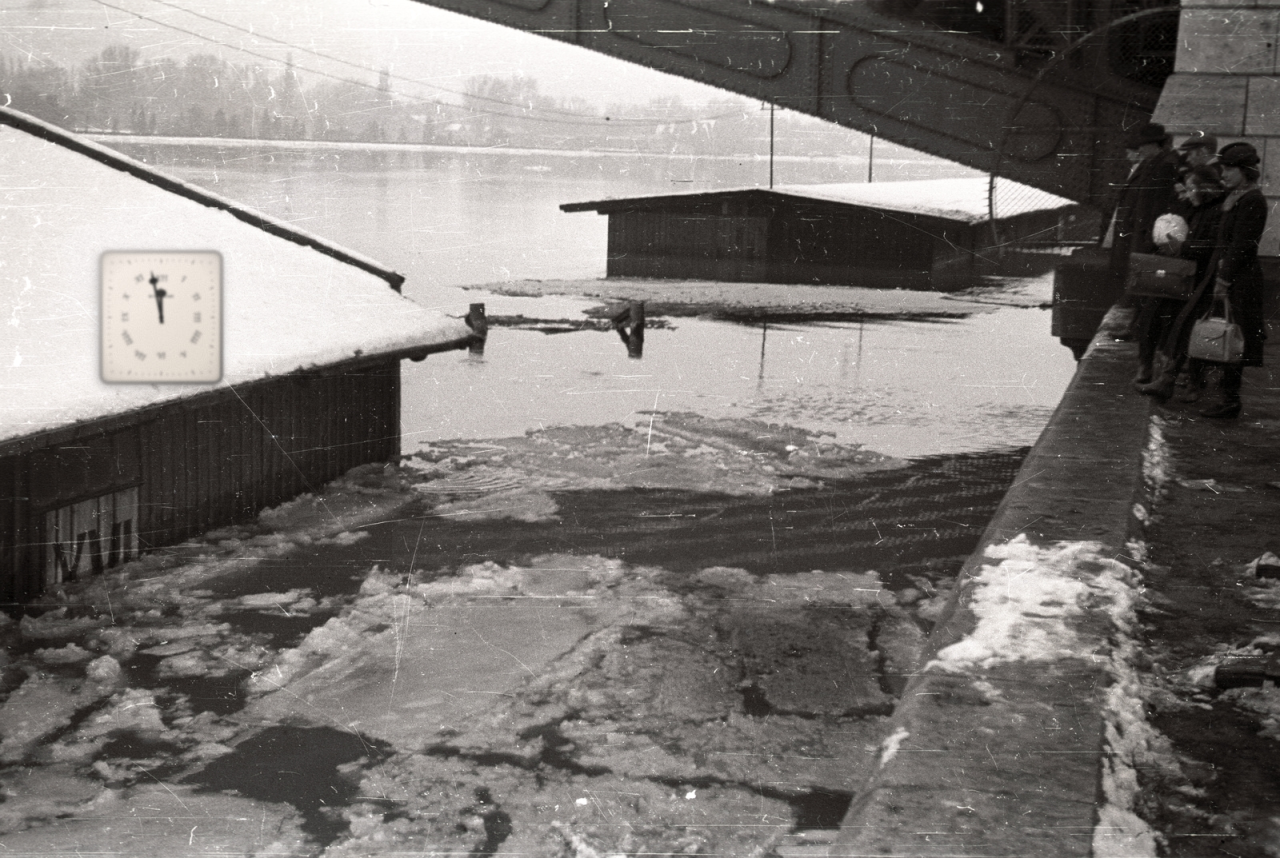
11h58
